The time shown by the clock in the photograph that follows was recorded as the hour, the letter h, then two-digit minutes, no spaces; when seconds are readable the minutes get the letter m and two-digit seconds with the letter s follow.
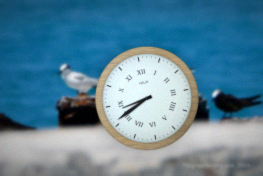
8h41
